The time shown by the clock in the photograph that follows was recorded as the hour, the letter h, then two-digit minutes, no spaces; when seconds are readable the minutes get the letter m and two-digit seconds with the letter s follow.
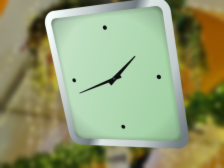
1h42
